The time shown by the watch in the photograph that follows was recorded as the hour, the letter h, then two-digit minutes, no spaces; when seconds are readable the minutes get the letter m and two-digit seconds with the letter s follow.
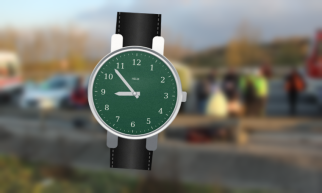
8h53
